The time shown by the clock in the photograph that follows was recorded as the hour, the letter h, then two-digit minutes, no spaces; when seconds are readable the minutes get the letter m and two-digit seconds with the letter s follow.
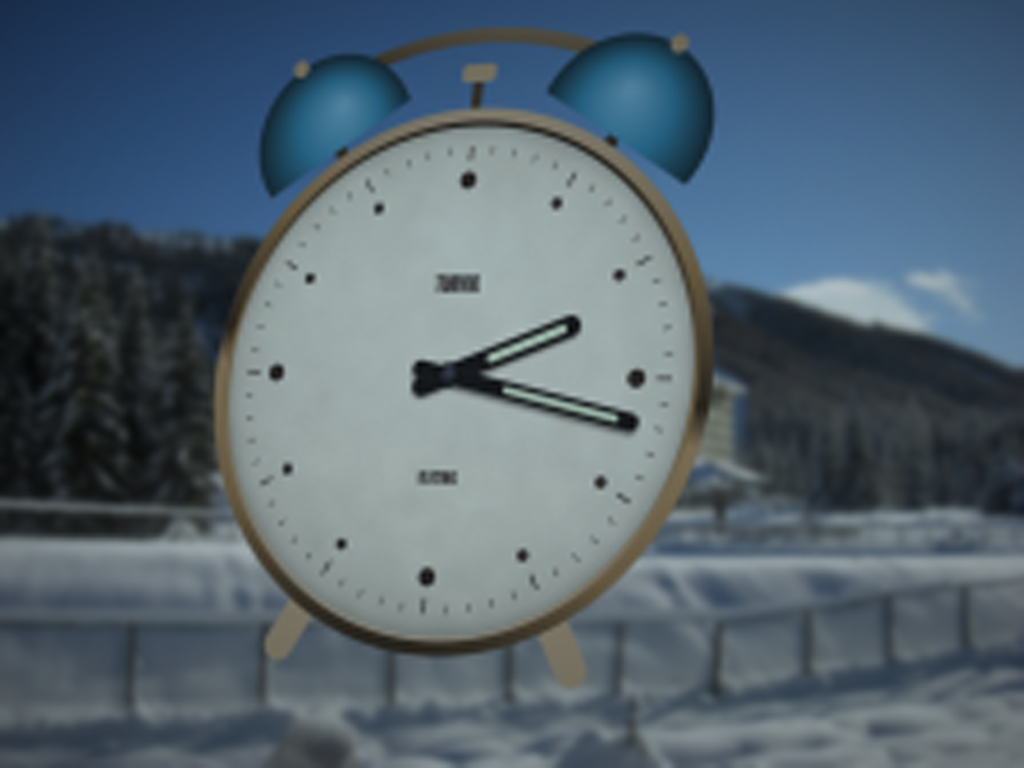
2h17
